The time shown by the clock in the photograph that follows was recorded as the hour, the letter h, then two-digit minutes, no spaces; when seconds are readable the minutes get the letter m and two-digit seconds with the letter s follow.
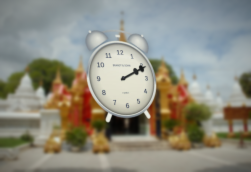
2h11
